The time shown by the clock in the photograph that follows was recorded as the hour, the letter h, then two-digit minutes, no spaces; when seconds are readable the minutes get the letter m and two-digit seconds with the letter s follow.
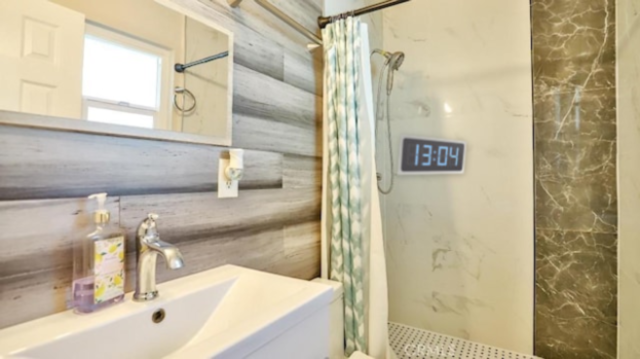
13h04
